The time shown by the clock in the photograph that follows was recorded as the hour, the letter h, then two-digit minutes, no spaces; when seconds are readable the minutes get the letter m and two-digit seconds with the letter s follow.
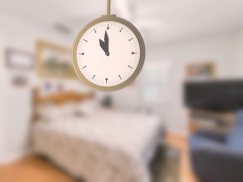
10h59
